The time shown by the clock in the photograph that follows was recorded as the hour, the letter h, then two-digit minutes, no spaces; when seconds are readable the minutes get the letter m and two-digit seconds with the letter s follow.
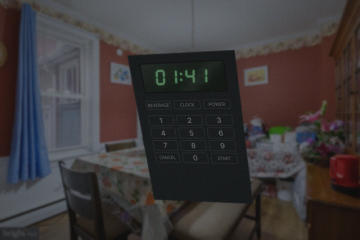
1h41
